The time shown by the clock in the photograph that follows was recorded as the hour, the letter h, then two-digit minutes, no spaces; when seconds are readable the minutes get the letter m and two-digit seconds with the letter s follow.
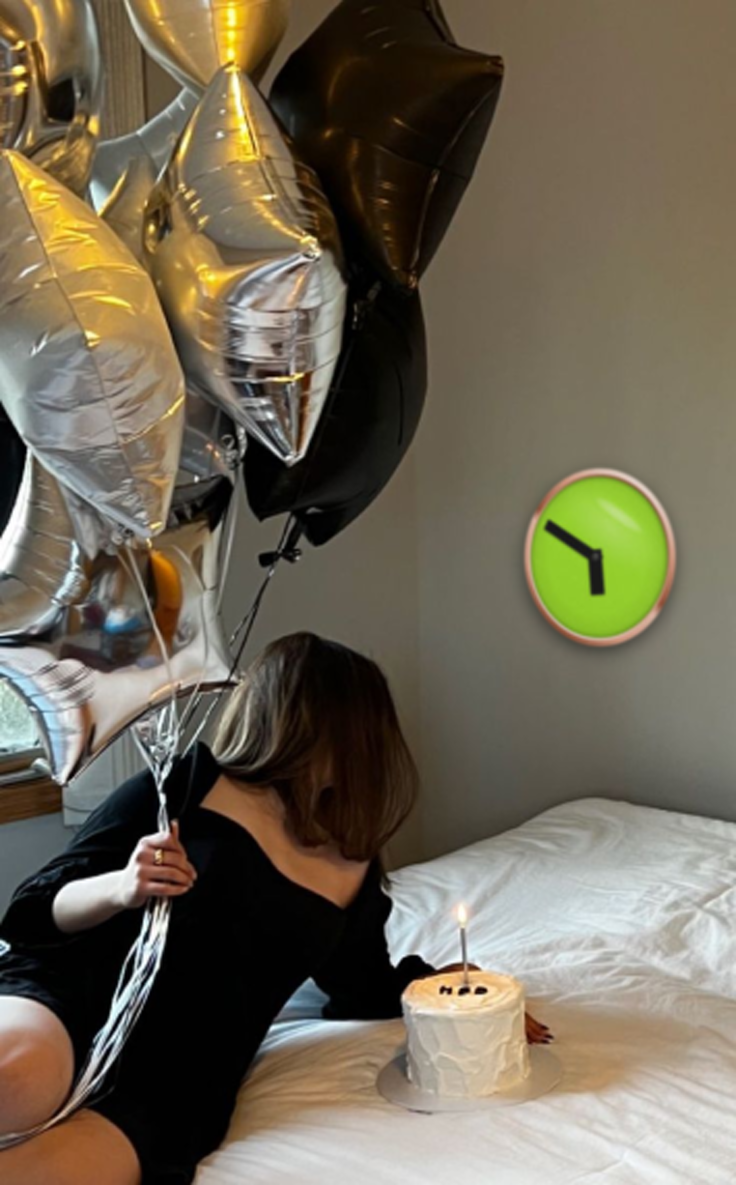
5h50
